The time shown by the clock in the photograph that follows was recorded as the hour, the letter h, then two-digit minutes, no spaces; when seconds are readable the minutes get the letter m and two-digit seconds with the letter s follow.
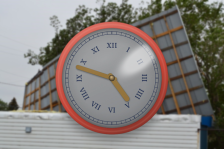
4h48
